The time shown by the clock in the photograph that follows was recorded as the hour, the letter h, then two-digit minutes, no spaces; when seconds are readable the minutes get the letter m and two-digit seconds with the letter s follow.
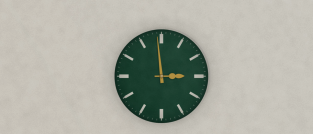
2h59
